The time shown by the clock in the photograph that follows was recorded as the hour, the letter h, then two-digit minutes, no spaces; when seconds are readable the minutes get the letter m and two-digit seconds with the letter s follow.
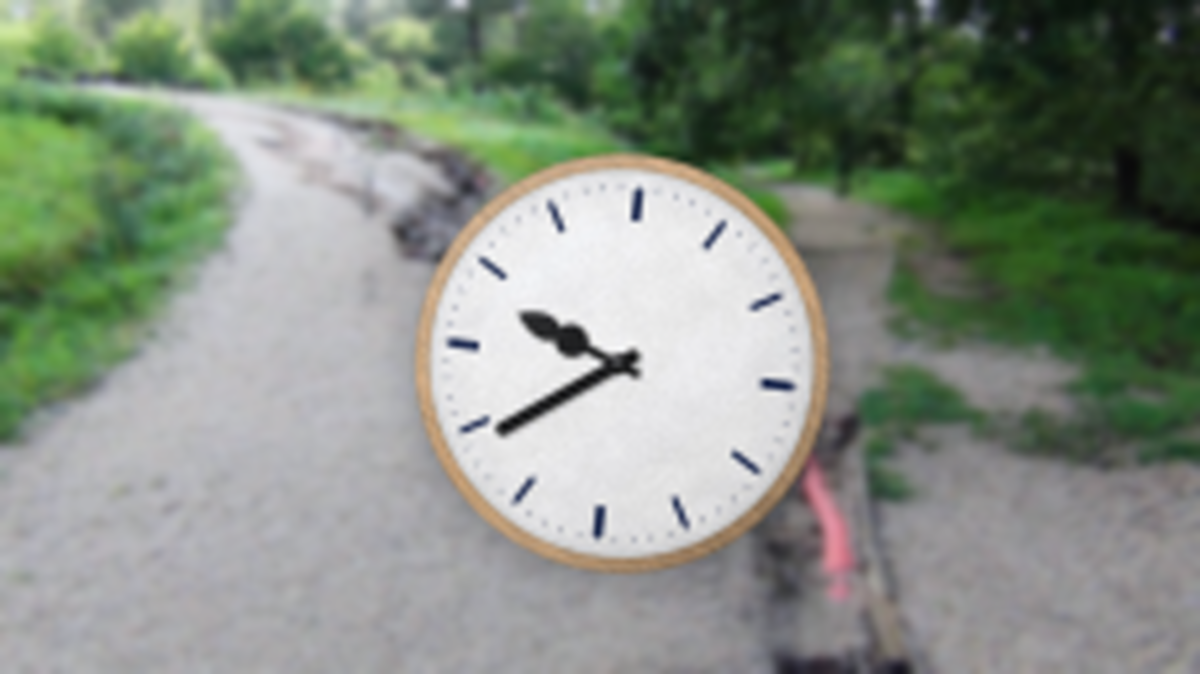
9h39
